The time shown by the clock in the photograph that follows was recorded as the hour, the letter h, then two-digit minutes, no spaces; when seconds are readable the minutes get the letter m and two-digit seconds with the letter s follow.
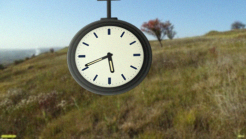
5h41
